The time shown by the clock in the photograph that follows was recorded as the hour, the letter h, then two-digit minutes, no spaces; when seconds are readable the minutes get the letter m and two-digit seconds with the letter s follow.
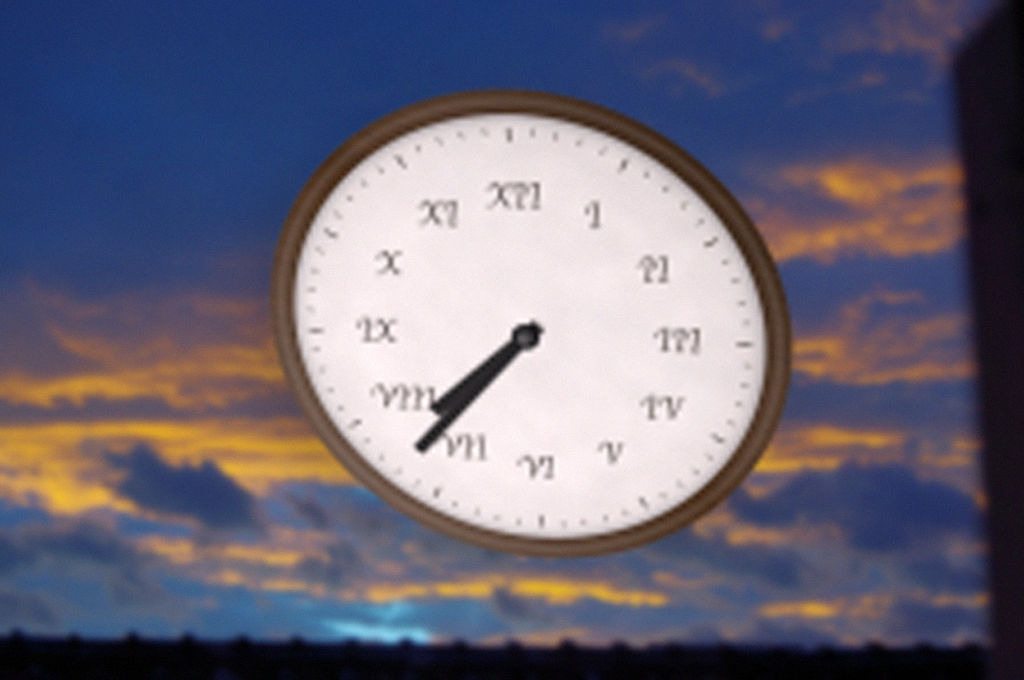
7h37
